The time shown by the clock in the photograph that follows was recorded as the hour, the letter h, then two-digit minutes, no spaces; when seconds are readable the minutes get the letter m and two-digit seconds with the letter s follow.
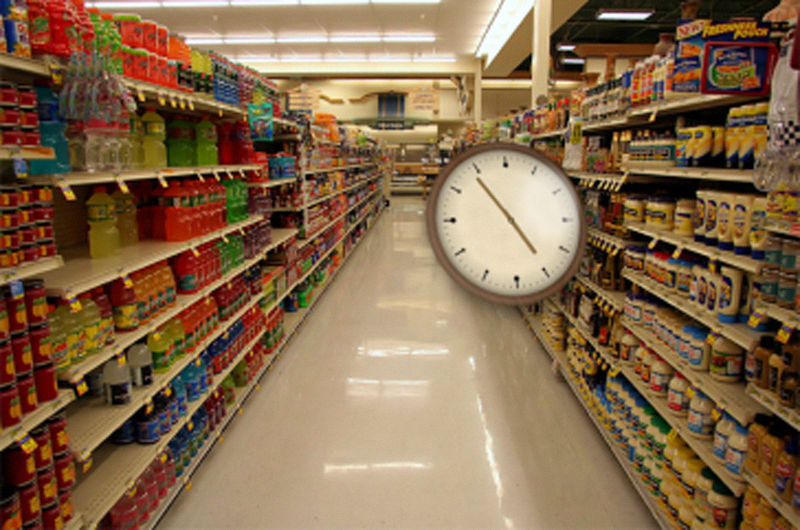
4h54
